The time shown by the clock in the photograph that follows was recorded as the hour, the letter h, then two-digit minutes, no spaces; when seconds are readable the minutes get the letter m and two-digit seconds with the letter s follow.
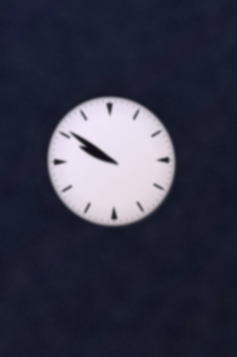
9h51
